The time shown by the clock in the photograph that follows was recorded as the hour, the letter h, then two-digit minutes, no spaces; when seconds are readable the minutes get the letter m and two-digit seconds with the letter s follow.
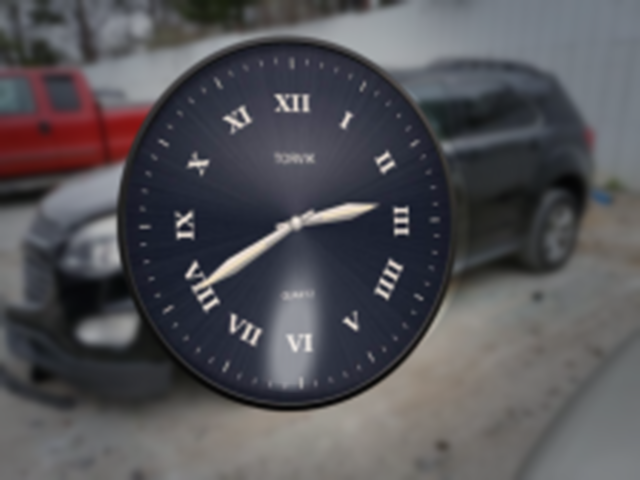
2h40
